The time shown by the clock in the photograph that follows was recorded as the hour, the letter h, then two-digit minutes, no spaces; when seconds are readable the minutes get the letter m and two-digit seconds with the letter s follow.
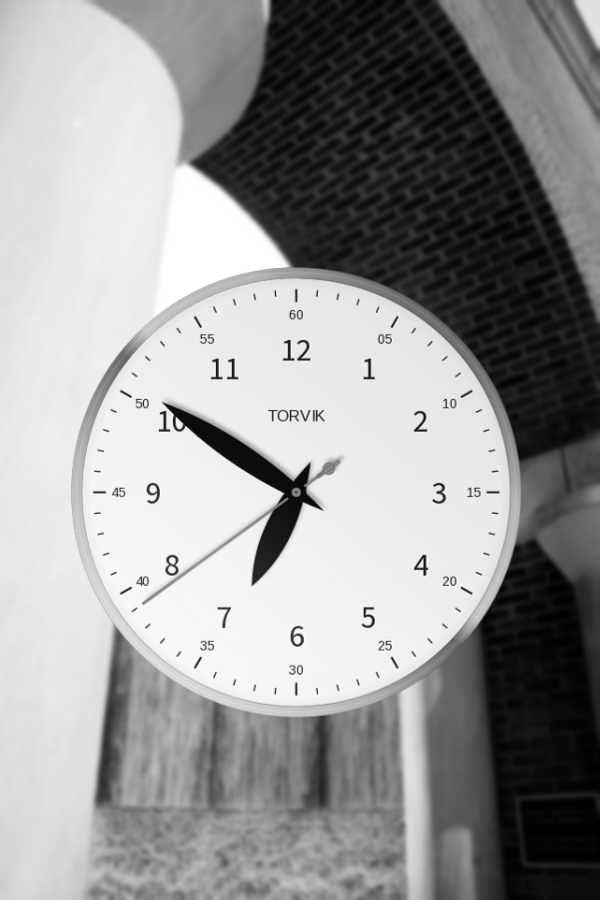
6h50m39s
